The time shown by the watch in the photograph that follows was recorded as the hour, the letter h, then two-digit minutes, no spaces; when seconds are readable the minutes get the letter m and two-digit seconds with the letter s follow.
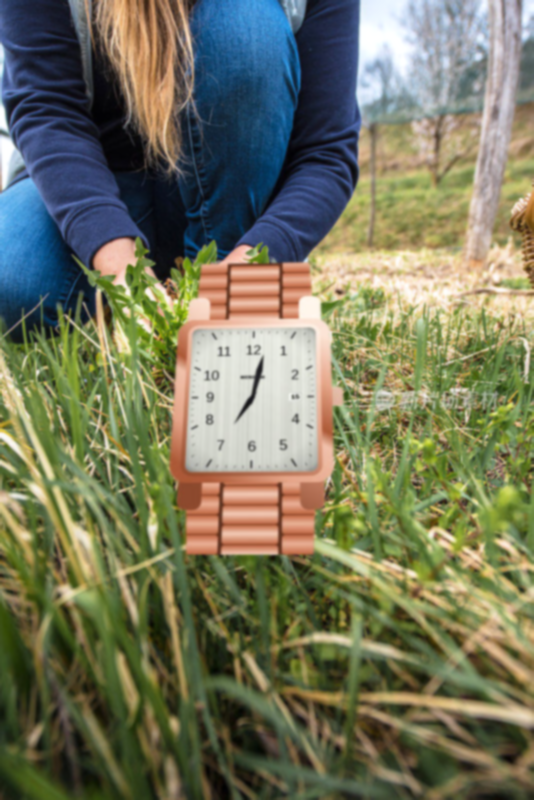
7h02
